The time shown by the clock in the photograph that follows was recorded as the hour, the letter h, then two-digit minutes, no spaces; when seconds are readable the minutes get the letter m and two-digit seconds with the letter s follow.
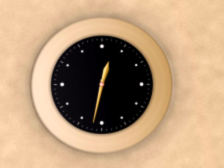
12h32
